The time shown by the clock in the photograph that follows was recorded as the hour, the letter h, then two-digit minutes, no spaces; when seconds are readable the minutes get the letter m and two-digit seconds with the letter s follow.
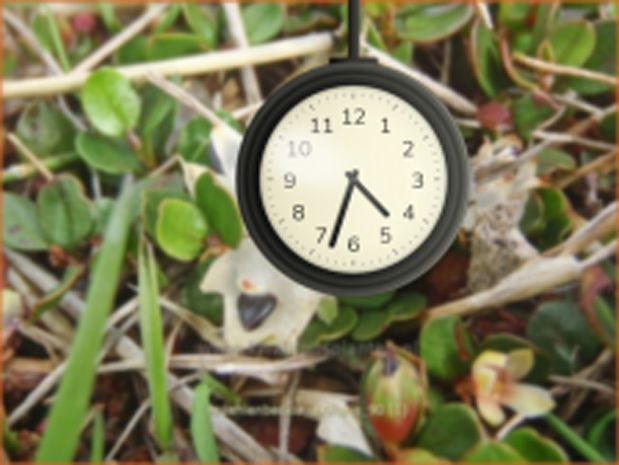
4h33
